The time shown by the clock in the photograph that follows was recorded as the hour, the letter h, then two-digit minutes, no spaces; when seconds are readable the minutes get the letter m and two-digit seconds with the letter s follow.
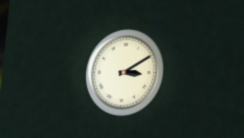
3h10
